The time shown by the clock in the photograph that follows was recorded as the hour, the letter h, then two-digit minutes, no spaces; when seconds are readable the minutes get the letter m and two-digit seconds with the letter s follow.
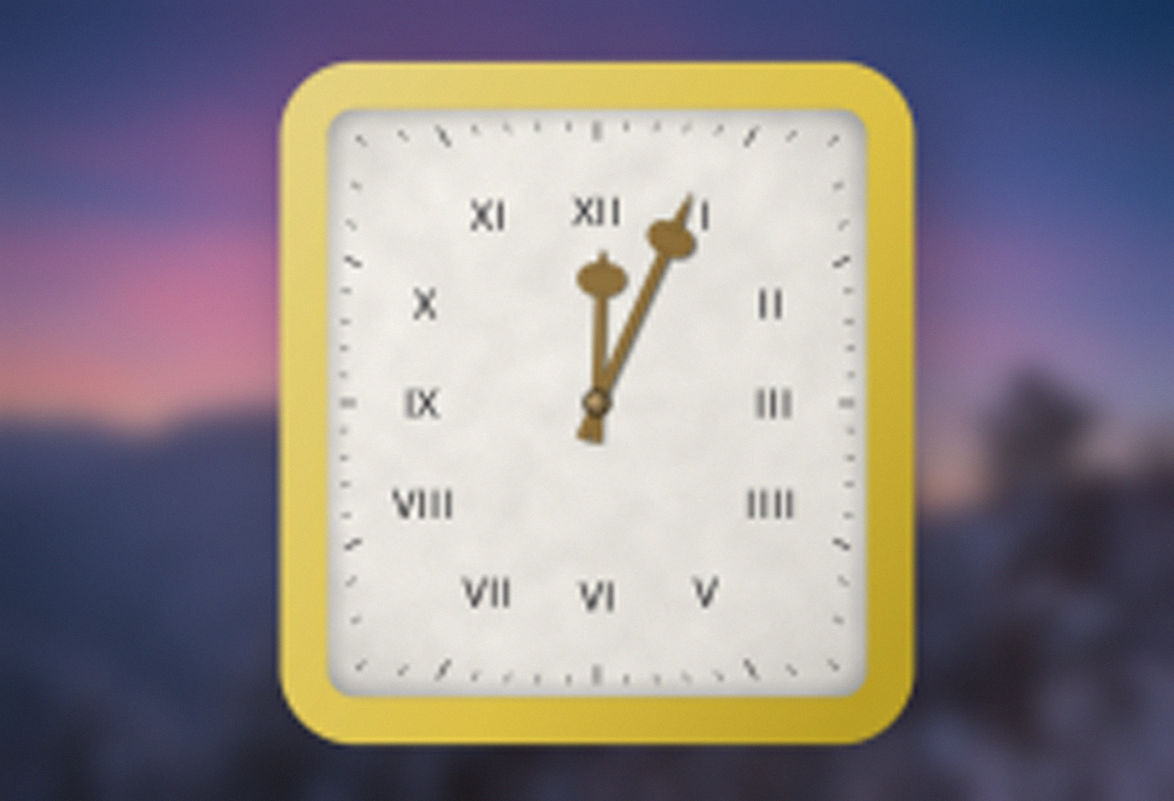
12h04
